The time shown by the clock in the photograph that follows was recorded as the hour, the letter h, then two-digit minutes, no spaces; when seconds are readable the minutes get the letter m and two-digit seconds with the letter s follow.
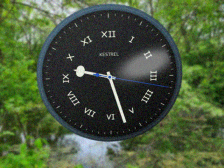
9h27m17s
